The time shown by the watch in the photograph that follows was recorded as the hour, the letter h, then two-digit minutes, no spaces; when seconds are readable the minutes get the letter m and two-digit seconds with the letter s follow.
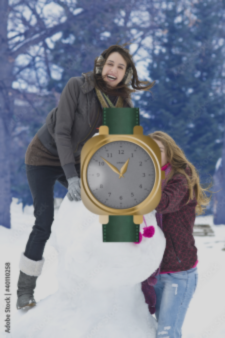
12h52
